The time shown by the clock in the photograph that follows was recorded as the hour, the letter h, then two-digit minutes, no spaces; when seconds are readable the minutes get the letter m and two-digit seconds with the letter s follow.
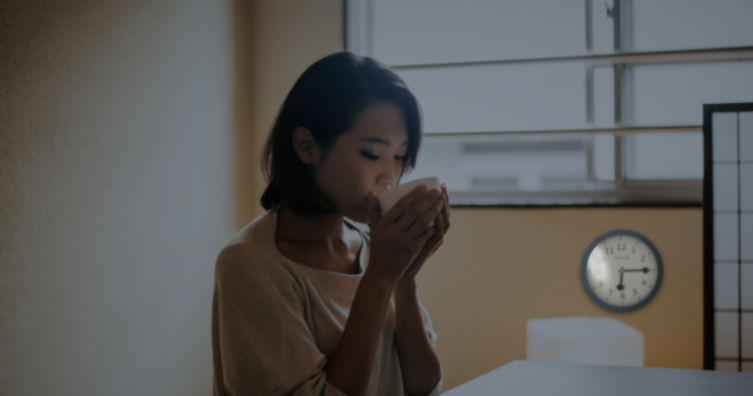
6h15
